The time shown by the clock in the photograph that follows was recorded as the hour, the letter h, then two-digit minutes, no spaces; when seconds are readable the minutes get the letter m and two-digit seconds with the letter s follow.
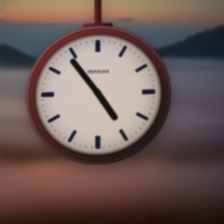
4h54
